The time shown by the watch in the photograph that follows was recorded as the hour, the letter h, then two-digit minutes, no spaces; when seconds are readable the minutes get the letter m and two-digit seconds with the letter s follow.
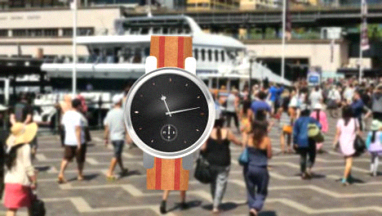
11h13
